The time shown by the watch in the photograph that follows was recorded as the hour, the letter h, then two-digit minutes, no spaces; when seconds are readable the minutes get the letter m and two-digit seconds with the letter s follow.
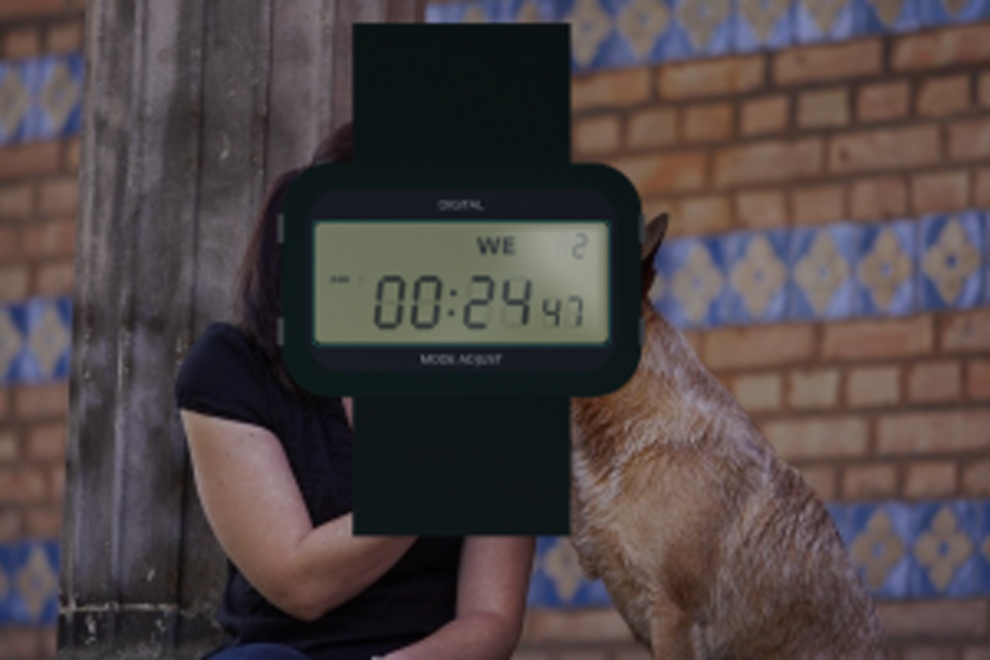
0h24m47s
